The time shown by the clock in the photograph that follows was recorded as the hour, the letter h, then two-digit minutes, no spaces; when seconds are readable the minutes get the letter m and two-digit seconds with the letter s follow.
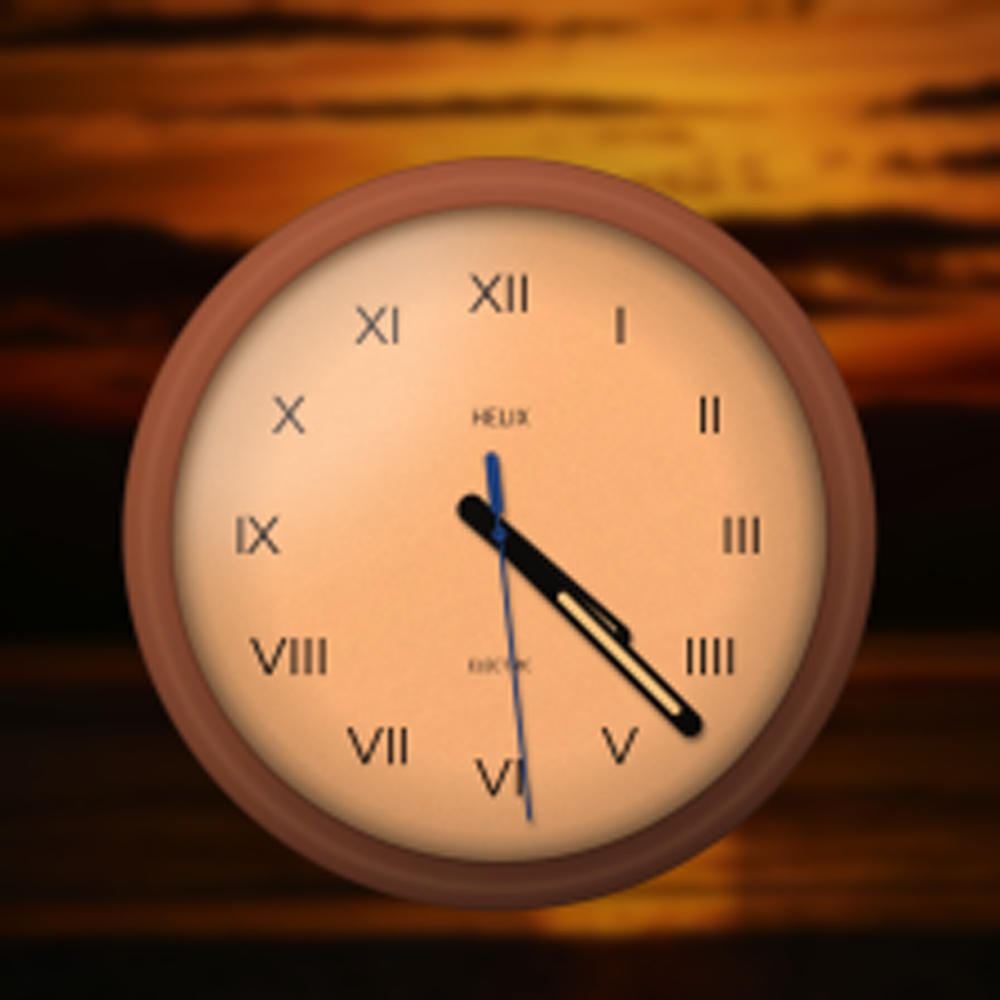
4h22m29s
